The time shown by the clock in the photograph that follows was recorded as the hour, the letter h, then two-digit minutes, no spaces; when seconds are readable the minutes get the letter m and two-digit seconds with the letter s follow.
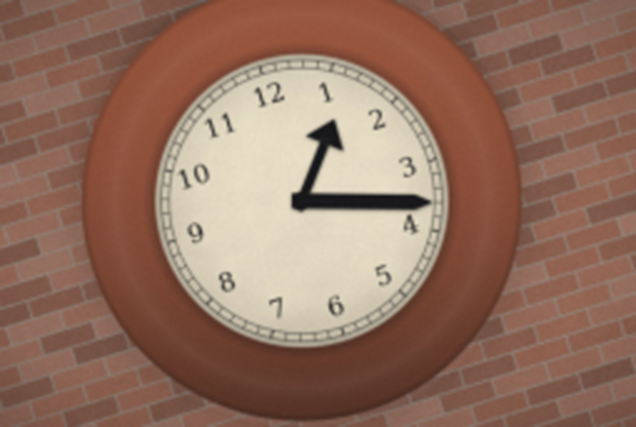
1h18
